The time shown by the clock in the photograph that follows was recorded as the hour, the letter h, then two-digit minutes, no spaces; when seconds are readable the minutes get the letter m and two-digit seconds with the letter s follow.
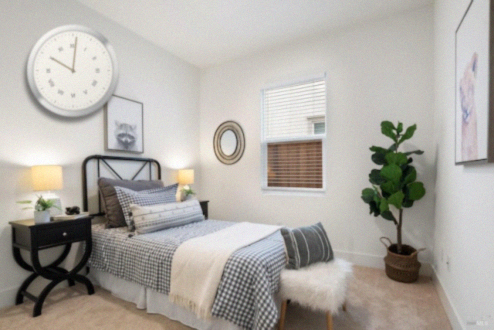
10h01
